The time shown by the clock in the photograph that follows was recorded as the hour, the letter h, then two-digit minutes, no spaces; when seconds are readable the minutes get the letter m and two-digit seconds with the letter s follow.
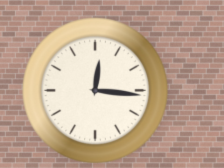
12h16
